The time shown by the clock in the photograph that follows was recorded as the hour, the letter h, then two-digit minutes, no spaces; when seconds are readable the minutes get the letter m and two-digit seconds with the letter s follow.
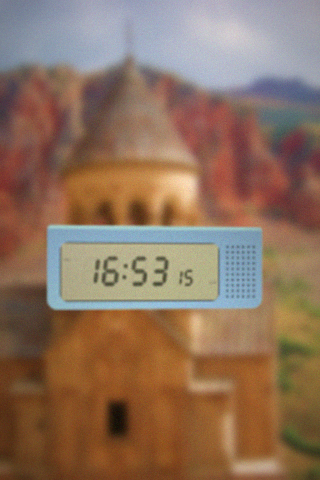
16h53m15s
